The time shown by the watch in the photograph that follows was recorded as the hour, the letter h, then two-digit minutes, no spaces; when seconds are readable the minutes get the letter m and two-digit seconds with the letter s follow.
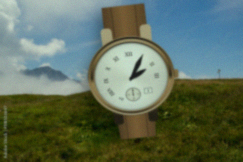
2h05
